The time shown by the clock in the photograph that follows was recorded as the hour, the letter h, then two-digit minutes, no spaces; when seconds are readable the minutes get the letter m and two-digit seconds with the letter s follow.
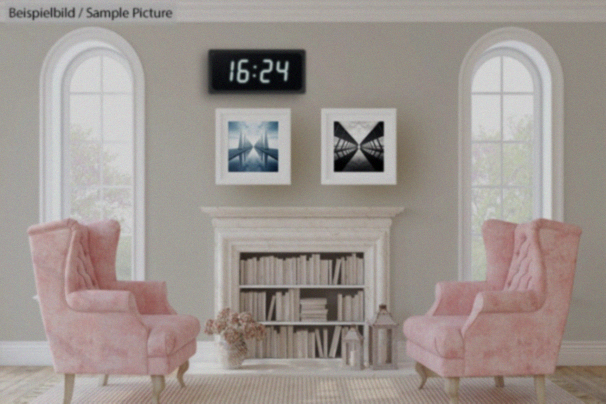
16h24
